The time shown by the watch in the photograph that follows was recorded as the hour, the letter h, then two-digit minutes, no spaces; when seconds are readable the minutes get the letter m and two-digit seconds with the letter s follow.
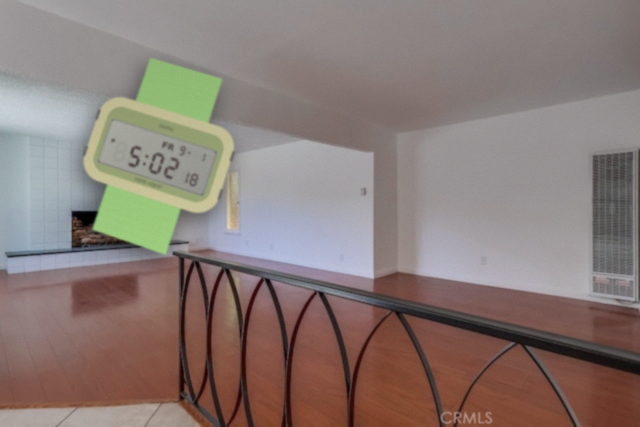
5h02m18s
